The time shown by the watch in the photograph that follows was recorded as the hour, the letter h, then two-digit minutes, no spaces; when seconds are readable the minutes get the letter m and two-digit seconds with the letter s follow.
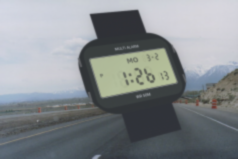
1h26
